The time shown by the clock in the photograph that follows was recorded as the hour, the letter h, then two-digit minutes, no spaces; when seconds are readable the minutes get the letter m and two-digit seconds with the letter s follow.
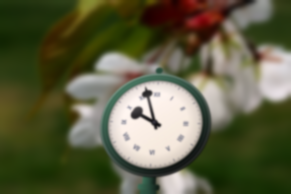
9h57
